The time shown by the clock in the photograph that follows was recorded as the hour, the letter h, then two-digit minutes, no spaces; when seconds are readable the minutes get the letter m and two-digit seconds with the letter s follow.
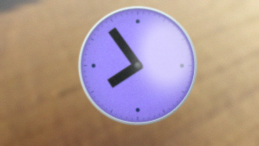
7h54
